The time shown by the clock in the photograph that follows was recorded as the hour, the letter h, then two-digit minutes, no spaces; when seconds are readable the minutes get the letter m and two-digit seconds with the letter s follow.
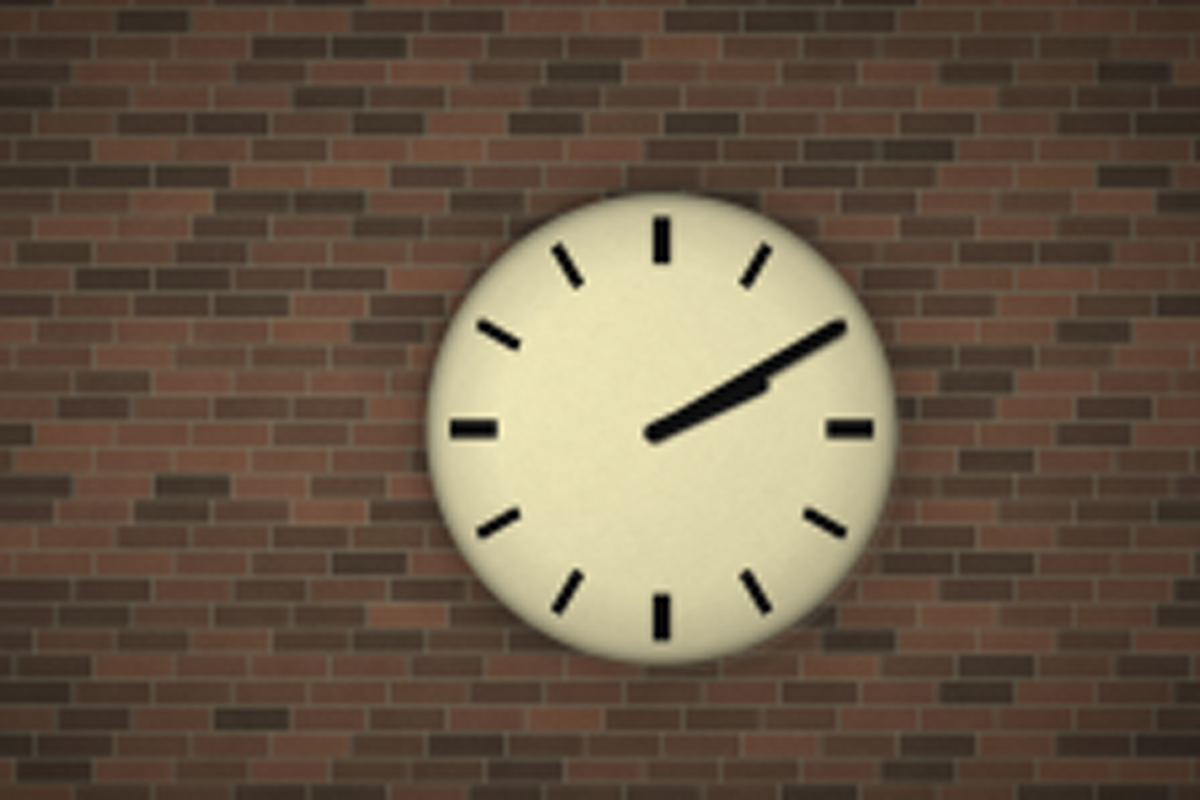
2h10
